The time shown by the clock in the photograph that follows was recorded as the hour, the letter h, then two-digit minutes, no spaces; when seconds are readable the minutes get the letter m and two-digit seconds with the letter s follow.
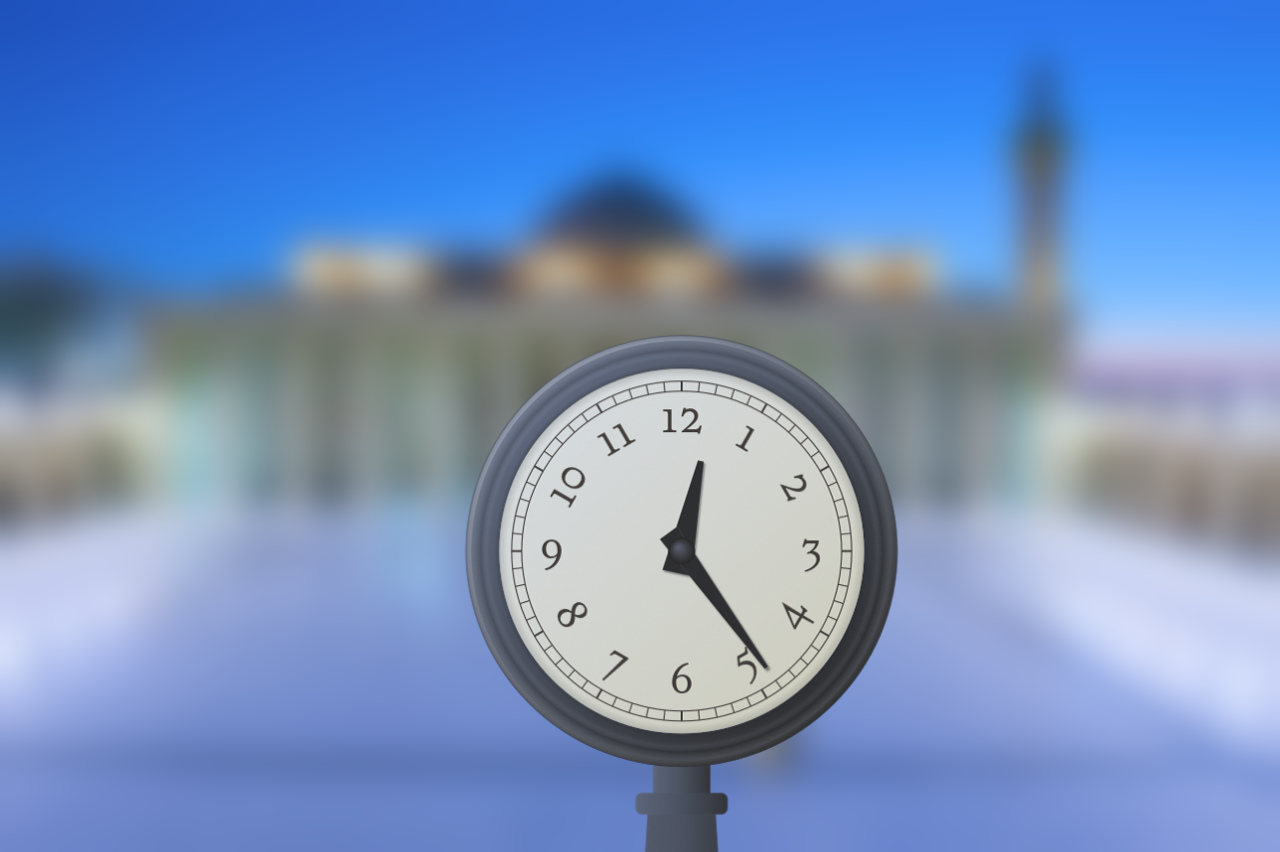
12h24
